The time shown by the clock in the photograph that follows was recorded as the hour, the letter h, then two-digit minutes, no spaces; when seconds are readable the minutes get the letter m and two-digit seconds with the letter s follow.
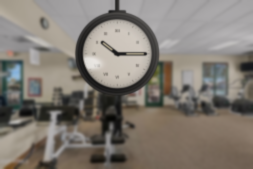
10h15
